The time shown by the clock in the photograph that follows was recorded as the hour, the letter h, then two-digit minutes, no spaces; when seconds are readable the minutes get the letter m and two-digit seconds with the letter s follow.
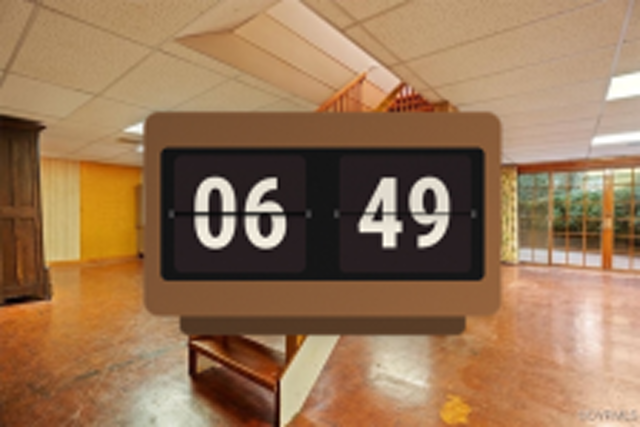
6h49
